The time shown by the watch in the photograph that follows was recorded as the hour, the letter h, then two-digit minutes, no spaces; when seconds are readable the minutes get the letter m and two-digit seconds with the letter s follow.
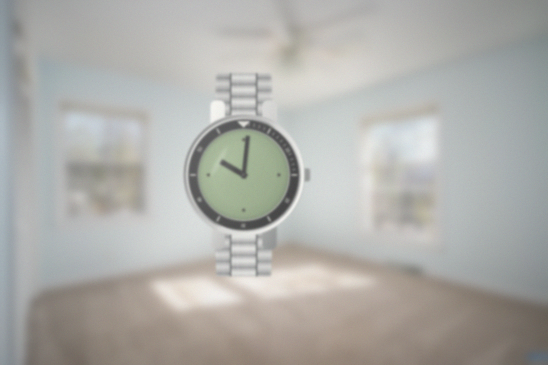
10h01
